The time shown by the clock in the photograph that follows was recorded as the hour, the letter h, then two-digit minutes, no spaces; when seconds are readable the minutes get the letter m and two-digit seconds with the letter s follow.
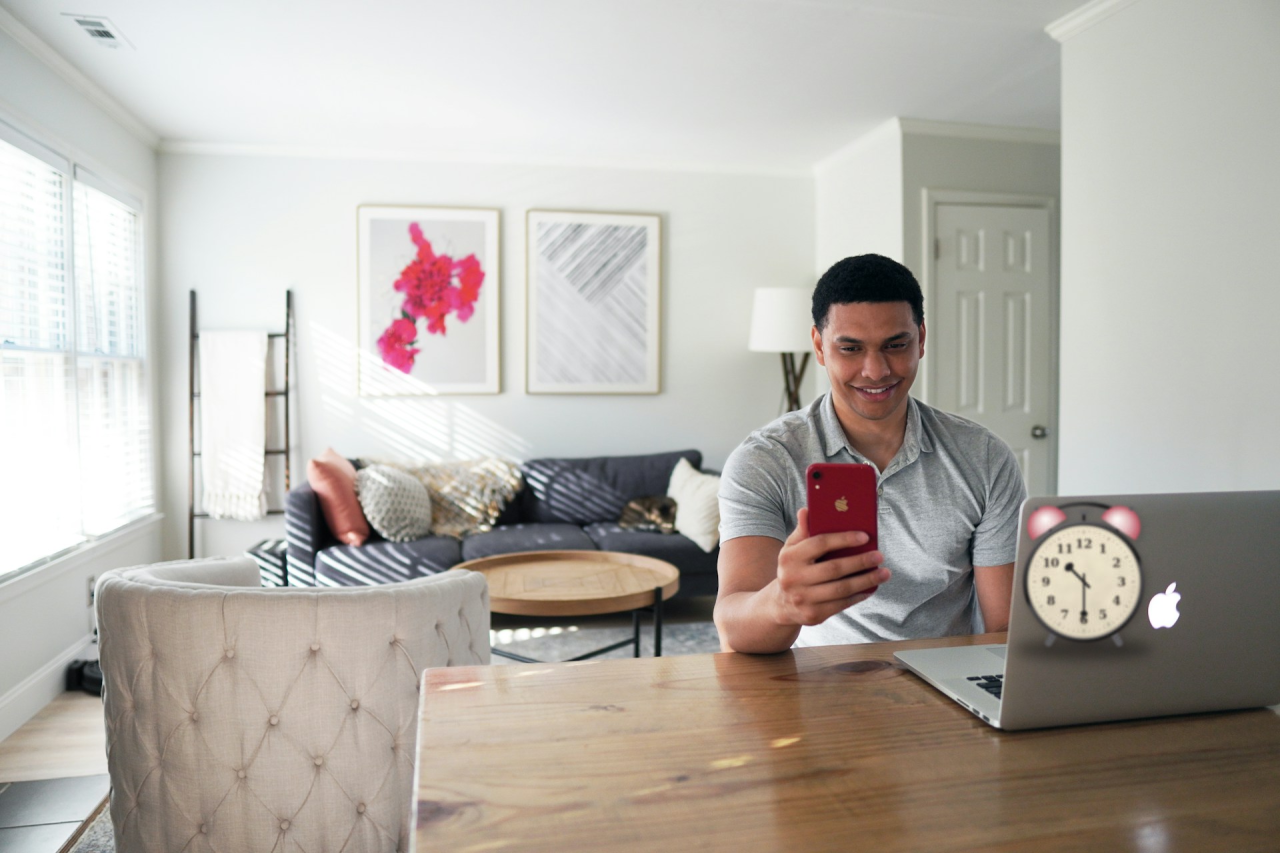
10h30
